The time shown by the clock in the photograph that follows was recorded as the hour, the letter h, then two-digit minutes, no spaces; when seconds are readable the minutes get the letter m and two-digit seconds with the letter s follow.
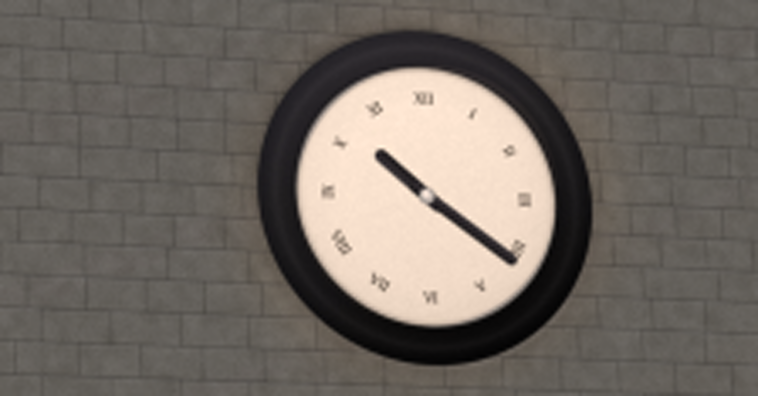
10h21
